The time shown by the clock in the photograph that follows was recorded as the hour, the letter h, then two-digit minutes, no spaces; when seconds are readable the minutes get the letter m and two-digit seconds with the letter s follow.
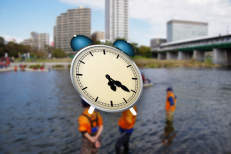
5h21
